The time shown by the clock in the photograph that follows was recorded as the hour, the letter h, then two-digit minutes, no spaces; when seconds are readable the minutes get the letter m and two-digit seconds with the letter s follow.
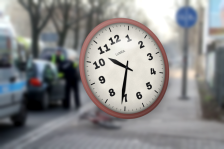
10h36
